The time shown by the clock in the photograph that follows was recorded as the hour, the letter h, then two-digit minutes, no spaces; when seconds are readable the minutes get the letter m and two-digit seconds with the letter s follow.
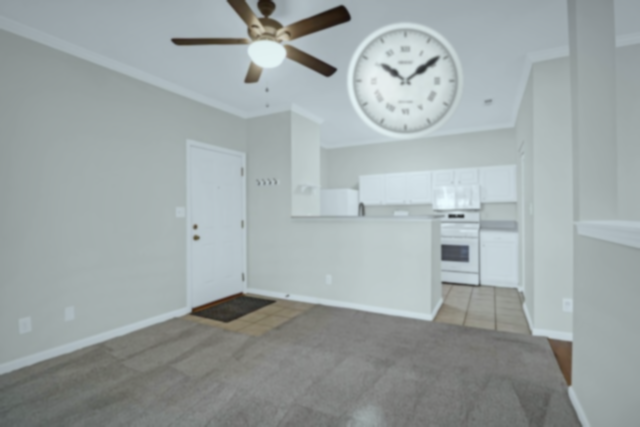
10h09
